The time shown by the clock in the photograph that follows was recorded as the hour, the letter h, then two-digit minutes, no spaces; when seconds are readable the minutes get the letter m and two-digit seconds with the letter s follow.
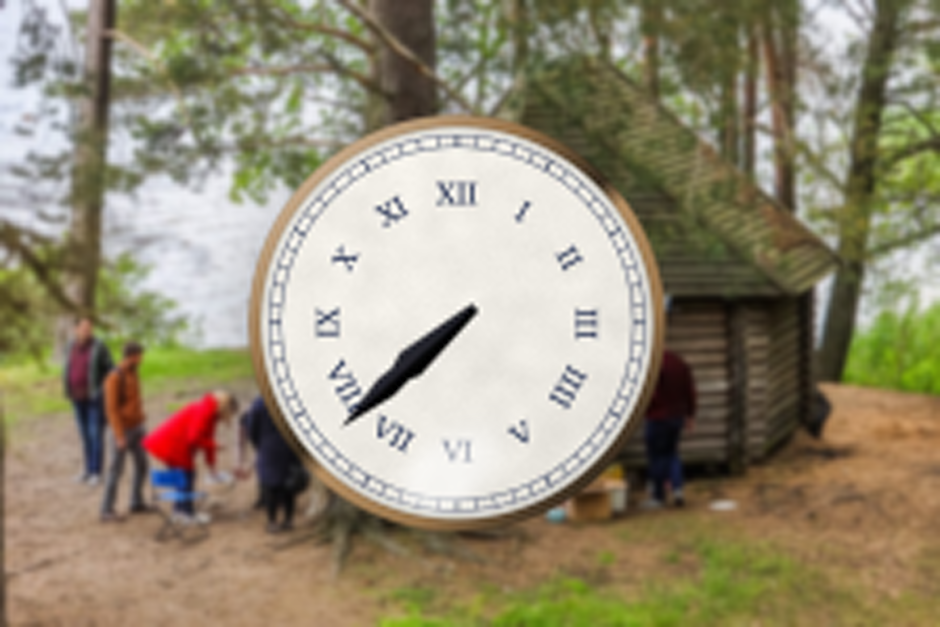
7h38
